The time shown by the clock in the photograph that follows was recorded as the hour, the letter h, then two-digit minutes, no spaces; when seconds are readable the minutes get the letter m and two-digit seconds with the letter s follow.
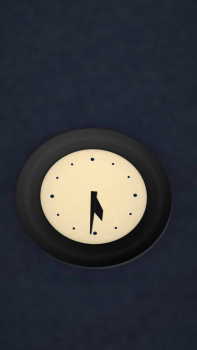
5h31
